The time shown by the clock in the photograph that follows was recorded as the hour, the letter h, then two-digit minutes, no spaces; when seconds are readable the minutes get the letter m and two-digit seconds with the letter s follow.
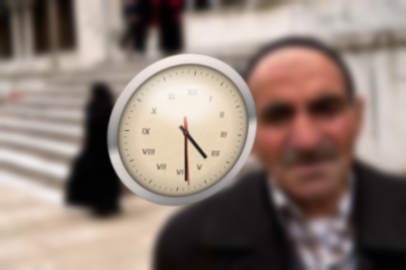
4h28m28s
